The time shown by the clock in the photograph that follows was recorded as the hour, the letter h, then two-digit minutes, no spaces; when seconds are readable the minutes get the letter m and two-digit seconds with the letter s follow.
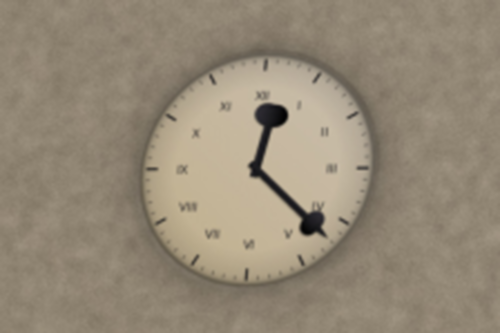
12h22
